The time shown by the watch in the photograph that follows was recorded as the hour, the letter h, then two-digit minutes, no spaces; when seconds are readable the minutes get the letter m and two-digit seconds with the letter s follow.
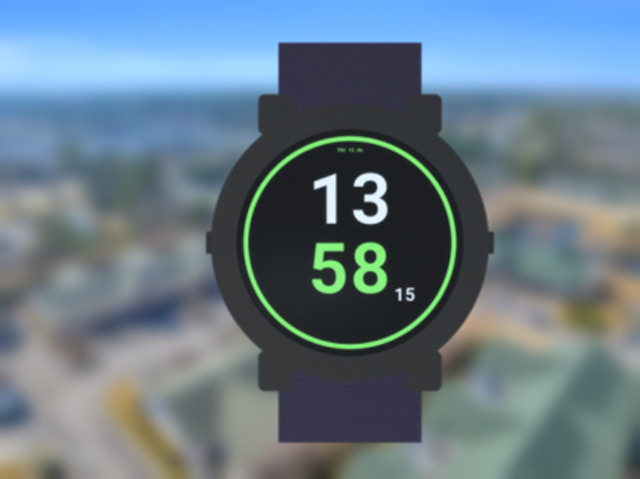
13h58m15s
